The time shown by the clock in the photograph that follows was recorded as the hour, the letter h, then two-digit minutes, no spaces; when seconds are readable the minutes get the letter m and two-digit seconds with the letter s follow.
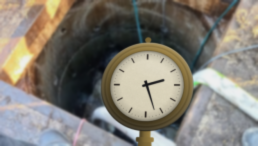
2h27
